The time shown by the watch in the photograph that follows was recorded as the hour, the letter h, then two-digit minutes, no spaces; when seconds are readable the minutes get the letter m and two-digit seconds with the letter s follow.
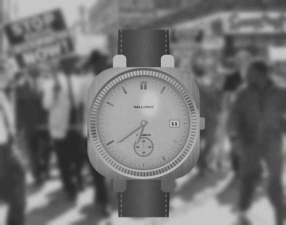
6h39
